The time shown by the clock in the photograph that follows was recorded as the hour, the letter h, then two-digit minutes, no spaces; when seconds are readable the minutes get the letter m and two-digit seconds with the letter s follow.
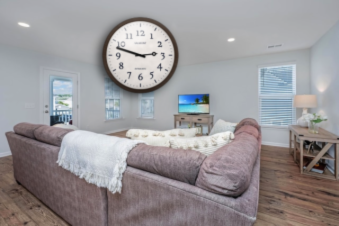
2h48
